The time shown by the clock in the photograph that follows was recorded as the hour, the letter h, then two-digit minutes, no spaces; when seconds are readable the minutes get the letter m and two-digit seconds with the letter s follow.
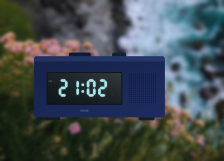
21h02
